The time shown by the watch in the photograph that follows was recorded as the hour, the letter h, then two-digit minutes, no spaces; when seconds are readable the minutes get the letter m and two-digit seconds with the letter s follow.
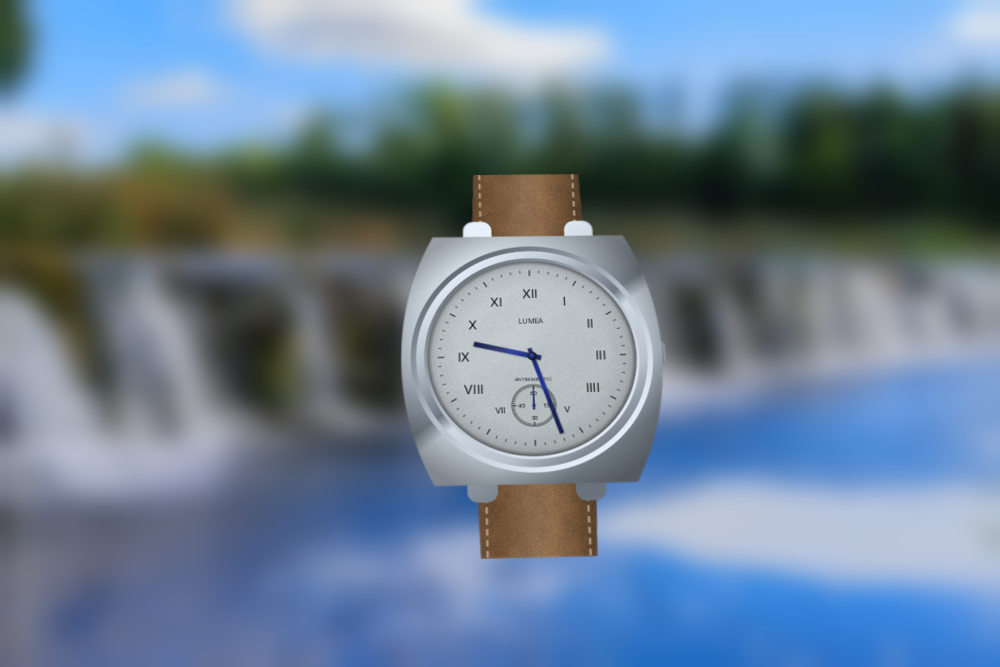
9h27
